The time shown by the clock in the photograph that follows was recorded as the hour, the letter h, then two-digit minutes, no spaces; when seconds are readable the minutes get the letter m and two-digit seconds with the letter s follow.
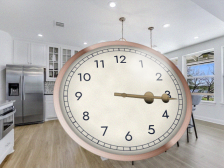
3h16
